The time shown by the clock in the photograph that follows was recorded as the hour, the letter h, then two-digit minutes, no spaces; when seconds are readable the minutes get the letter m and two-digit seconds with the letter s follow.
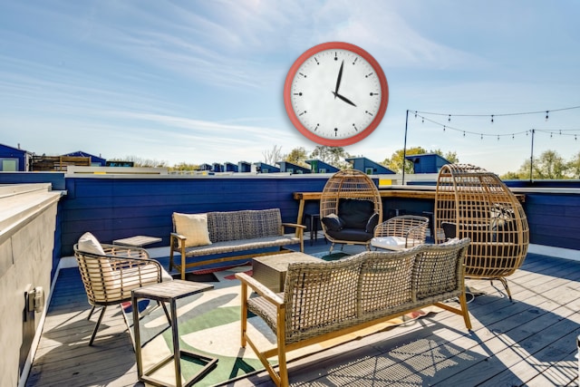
4h02
